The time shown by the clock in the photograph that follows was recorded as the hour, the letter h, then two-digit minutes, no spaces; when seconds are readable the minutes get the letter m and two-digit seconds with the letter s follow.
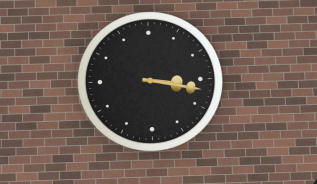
3h17
